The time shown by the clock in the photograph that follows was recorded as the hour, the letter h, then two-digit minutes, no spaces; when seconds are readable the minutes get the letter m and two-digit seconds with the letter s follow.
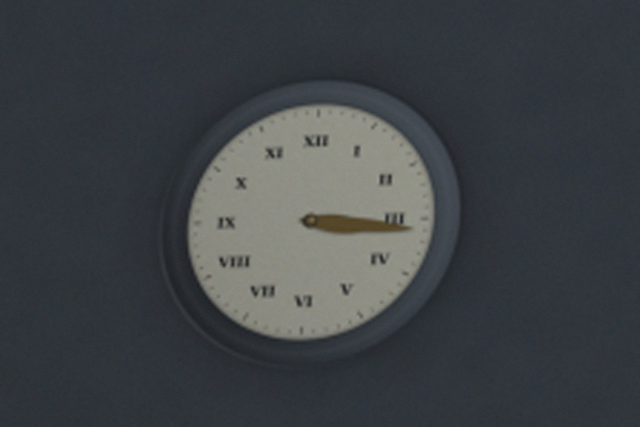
3h16
